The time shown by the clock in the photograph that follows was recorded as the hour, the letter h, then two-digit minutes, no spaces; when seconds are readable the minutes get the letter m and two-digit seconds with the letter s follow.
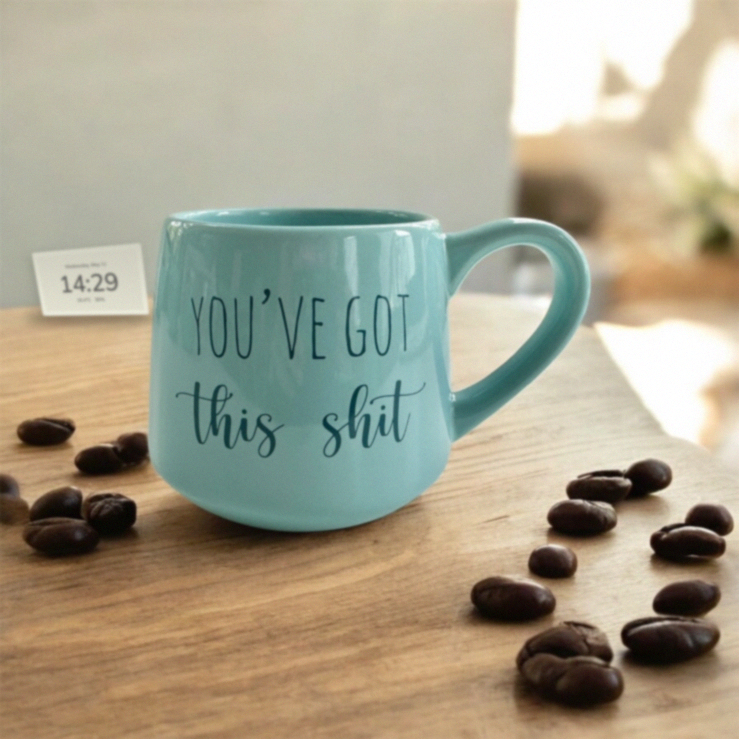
14h29
